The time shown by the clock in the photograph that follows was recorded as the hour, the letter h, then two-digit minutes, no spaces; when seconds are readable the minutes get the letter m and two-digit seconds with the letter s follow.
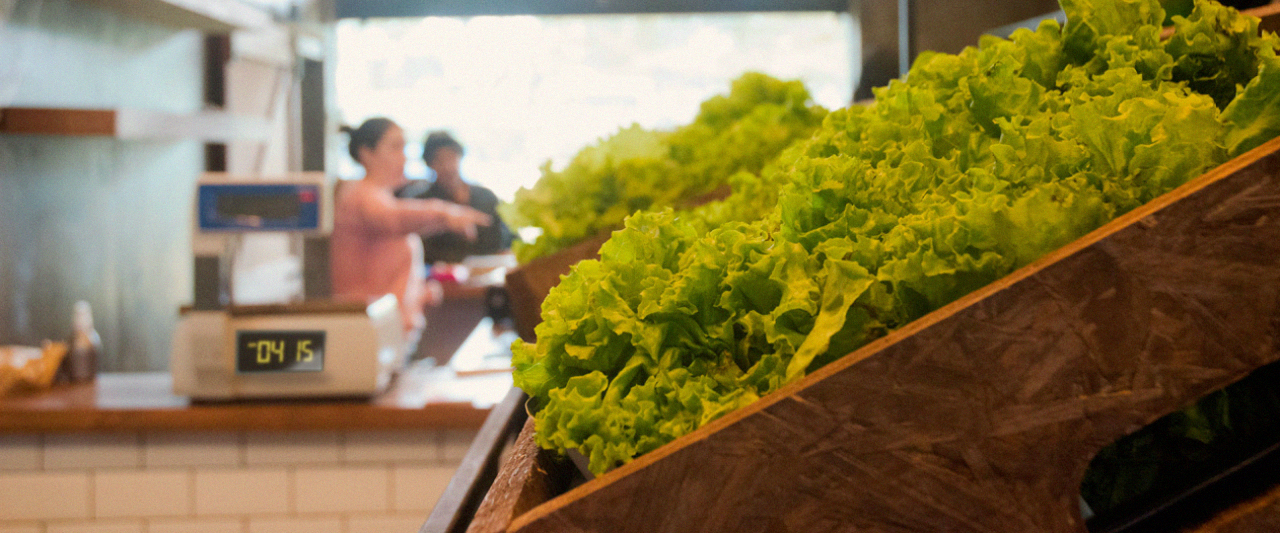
4h15
